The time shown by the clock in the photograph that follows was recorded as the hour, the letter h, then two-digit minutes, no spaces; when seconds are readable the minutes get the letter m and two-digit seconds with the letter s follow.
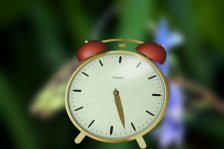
5h27
